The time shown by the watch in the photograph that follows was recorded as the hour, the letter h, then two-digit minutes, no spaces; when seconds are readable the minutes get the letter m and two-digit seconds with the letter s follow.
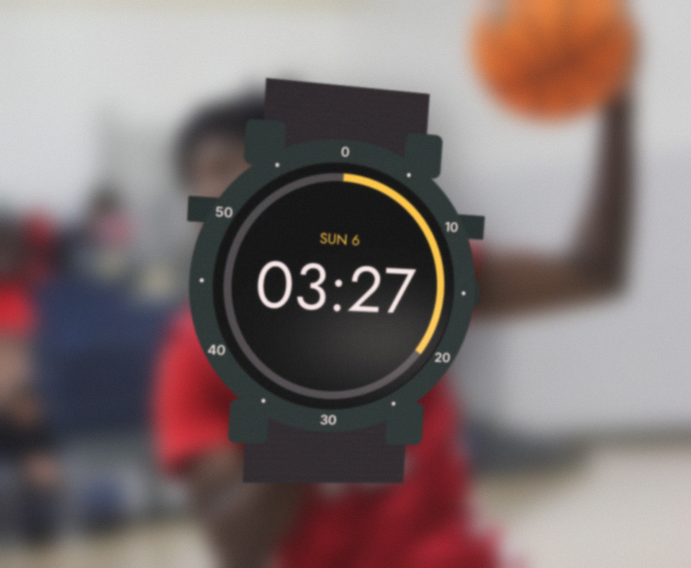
3h27
